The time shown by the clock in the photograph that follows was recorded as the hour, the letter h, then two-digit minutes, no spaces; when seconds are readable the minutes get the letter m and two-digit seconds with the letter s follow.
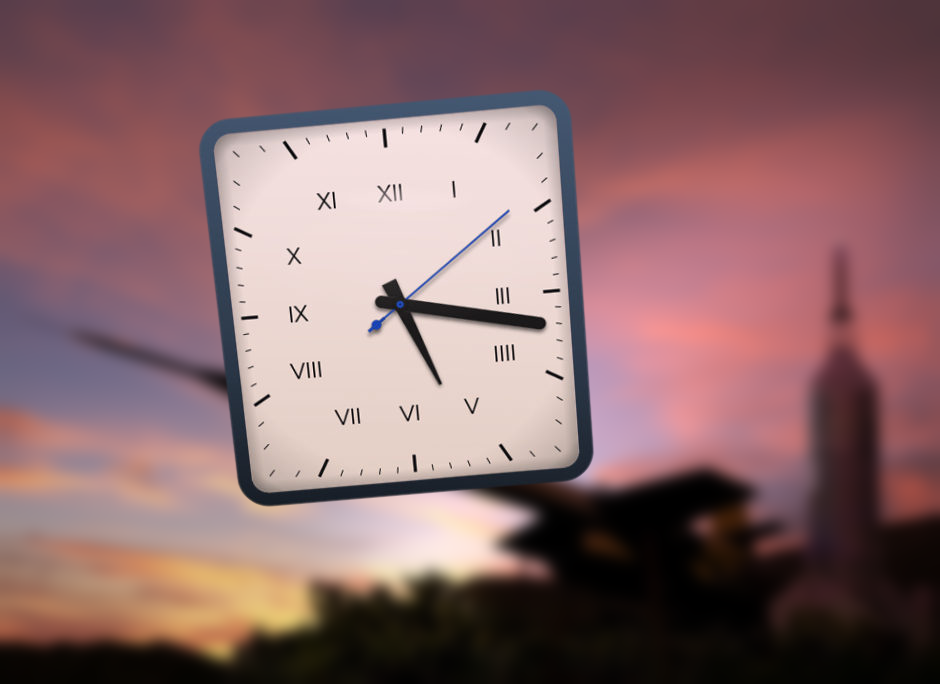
5h17m09s
